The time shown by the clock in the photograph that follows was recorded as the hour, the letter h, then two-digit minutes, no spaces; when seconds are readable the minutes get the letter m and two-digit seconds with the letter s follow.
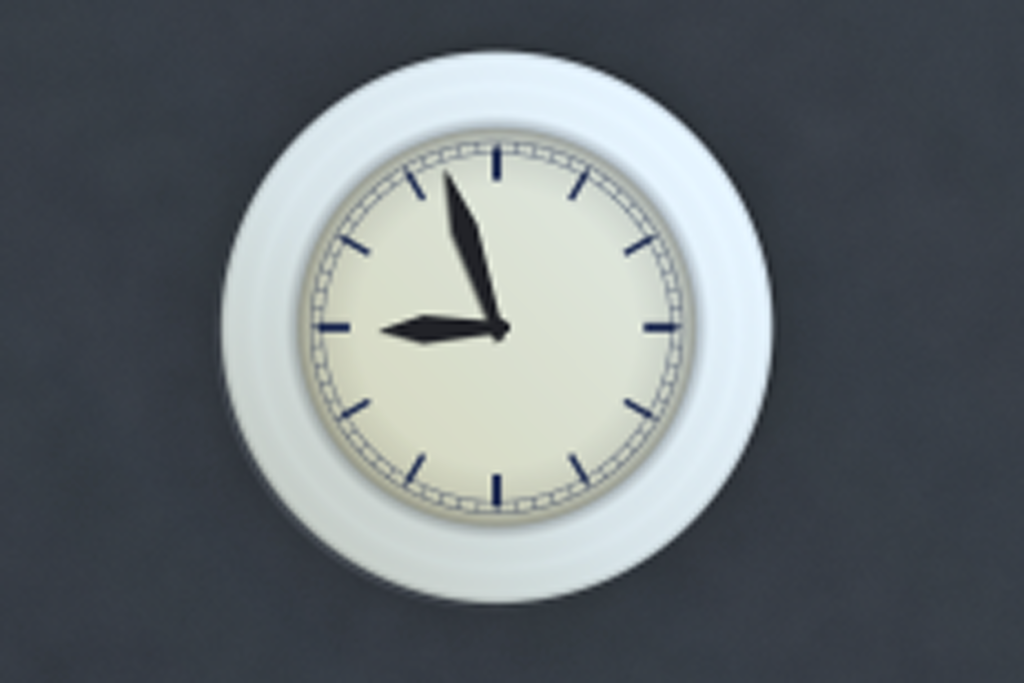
8h57
